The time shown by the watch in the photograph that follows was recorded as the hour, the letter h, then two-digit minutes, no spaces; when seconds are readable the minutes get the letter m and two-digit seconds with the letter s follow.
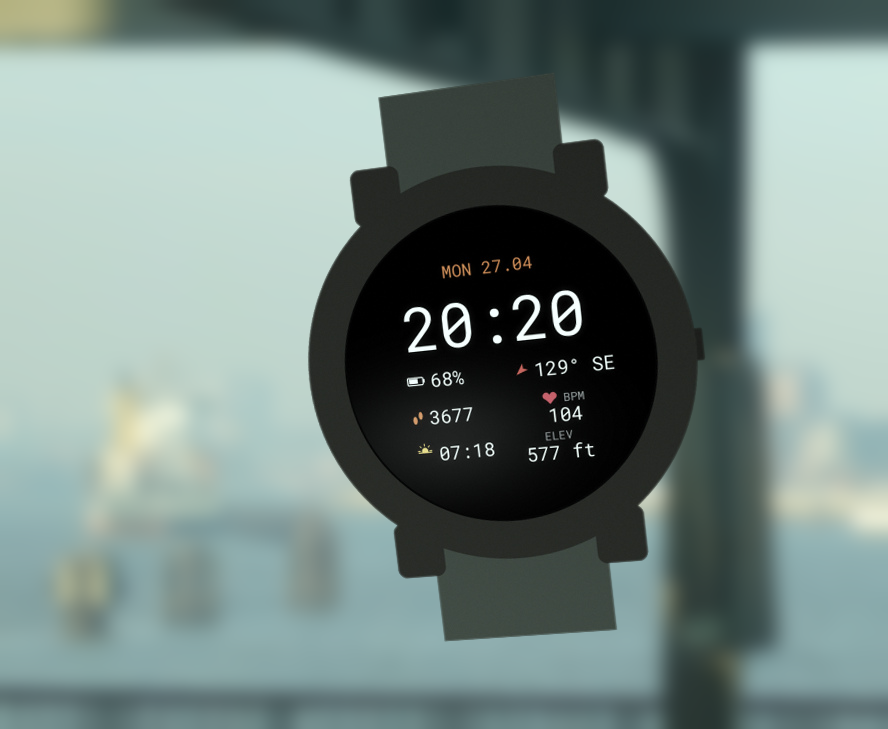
20h20
